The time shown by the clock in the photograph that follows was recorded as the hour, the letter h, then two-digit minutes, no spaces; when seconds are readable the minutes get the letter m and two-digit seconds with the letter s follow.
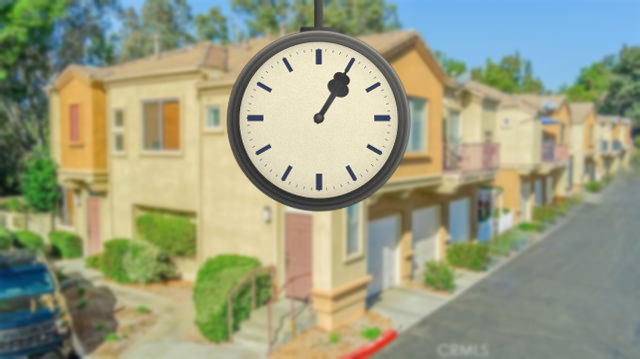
1h05
